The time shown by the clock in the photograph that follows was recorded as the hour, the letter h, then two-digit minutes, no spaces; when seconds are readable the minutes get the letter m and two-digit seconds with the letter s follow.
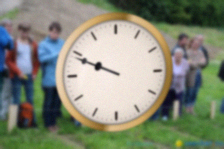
9h49
